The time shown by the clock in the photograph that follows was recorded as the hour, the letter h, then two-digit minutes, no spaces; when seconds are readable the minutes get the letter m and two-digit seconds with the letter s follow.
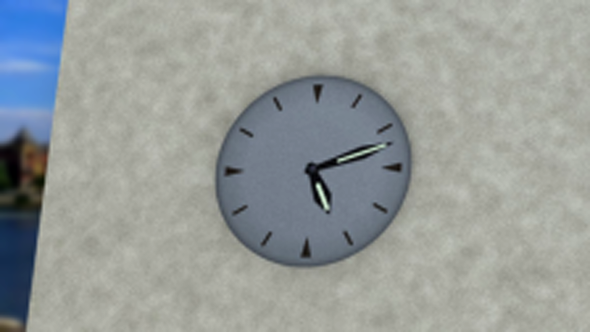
5h12
